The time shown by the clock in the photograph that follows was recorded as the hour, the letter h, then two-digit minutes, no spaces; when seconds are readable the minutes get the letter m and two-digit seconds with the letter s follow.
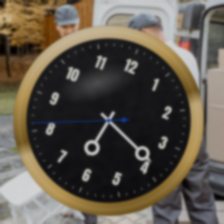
6h18m41s
